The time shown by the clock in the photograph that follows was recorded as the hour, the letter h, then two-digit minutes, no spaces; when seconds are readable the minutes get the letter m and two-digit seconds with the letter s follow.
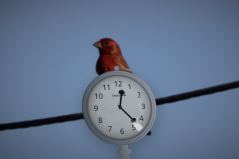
12h23
